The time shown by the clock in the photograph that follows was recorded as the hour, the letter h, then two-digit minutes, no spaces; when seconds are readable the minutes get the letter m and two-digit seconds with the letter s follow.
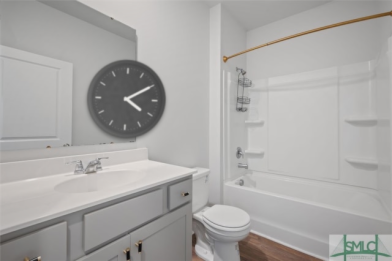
4h10
